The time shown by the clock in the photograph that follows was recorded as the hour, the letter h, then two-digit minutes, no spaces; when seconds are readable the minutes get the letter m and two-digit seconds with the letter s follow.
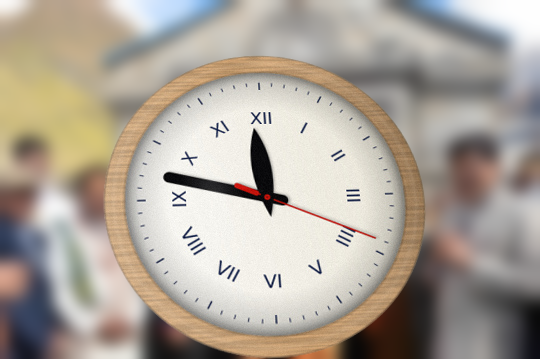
11h47m19s
